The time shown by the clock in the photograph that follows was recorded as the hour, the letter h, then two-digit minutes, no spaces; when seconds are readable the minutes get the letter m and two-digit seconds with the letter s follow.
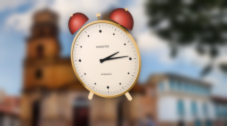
2h14
